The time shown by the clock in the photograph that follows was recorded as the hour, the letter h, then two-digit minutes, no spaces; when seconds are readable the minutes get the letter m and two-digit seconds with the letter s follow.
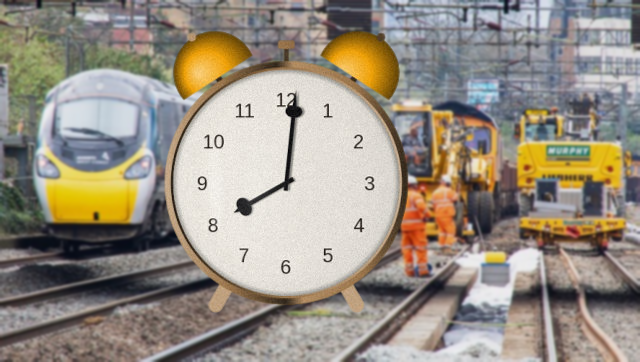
8h01
